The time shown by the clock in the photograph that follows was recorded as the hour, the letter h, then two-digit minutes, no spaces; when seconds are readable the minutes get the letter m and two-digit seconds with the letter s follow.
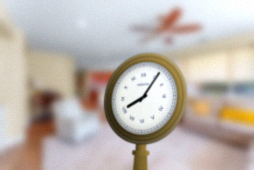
8h06
